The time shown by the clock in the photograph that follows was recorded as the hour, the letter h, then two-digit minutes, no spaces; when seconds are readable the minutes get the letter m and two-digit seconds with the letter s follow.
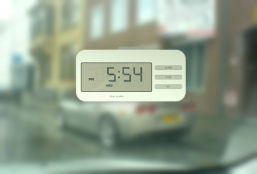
5h54
